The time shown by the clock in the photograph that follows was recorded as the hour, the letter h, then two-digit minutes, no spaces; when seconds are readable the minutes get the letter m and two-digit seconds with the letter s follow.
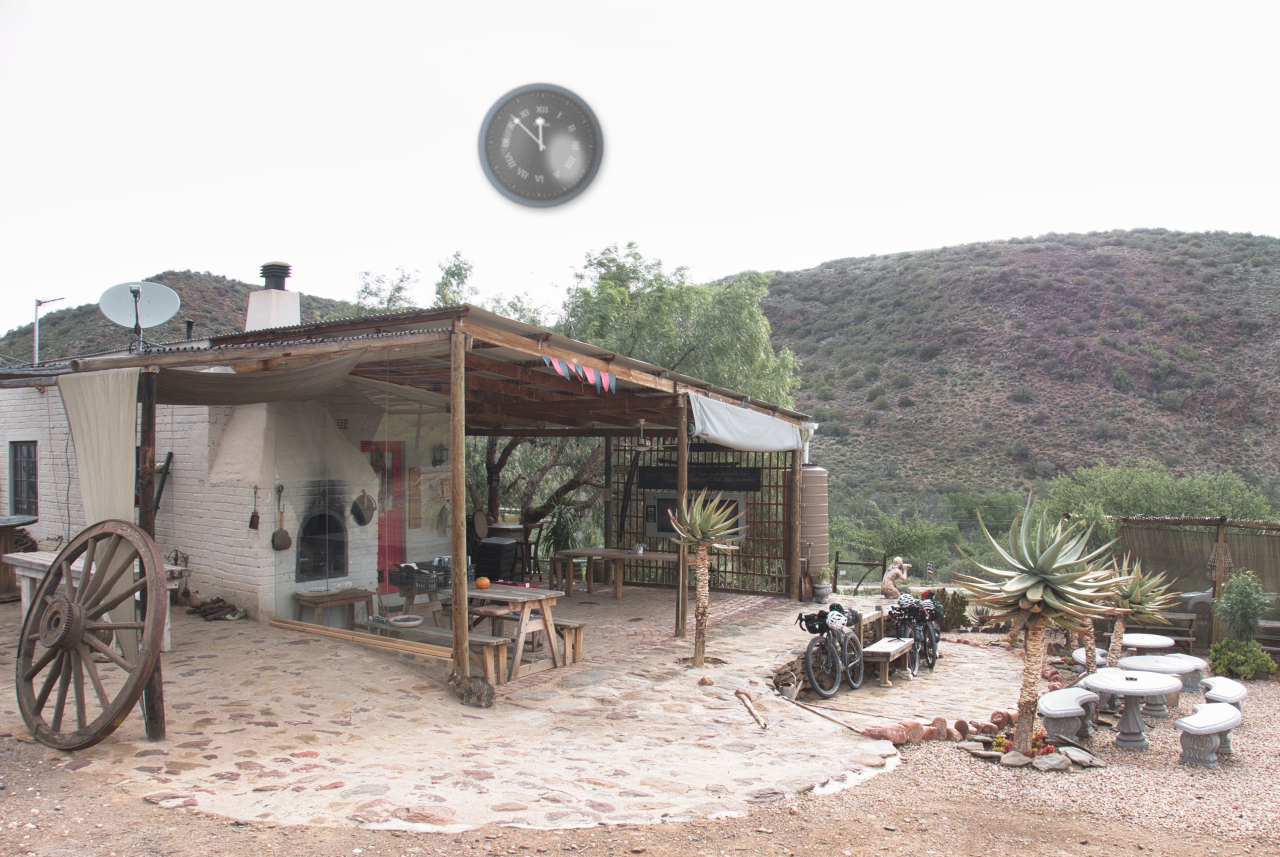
11h52
